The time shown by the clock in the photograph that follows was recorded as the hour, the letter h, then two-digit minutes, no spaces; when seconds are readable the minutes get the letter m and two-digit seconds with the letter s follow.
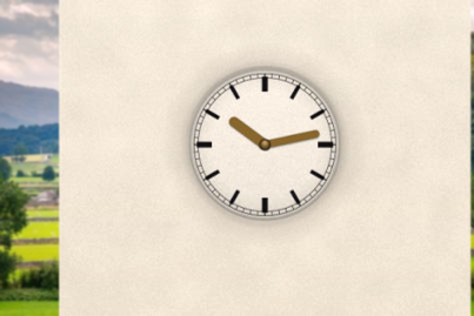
10h13
